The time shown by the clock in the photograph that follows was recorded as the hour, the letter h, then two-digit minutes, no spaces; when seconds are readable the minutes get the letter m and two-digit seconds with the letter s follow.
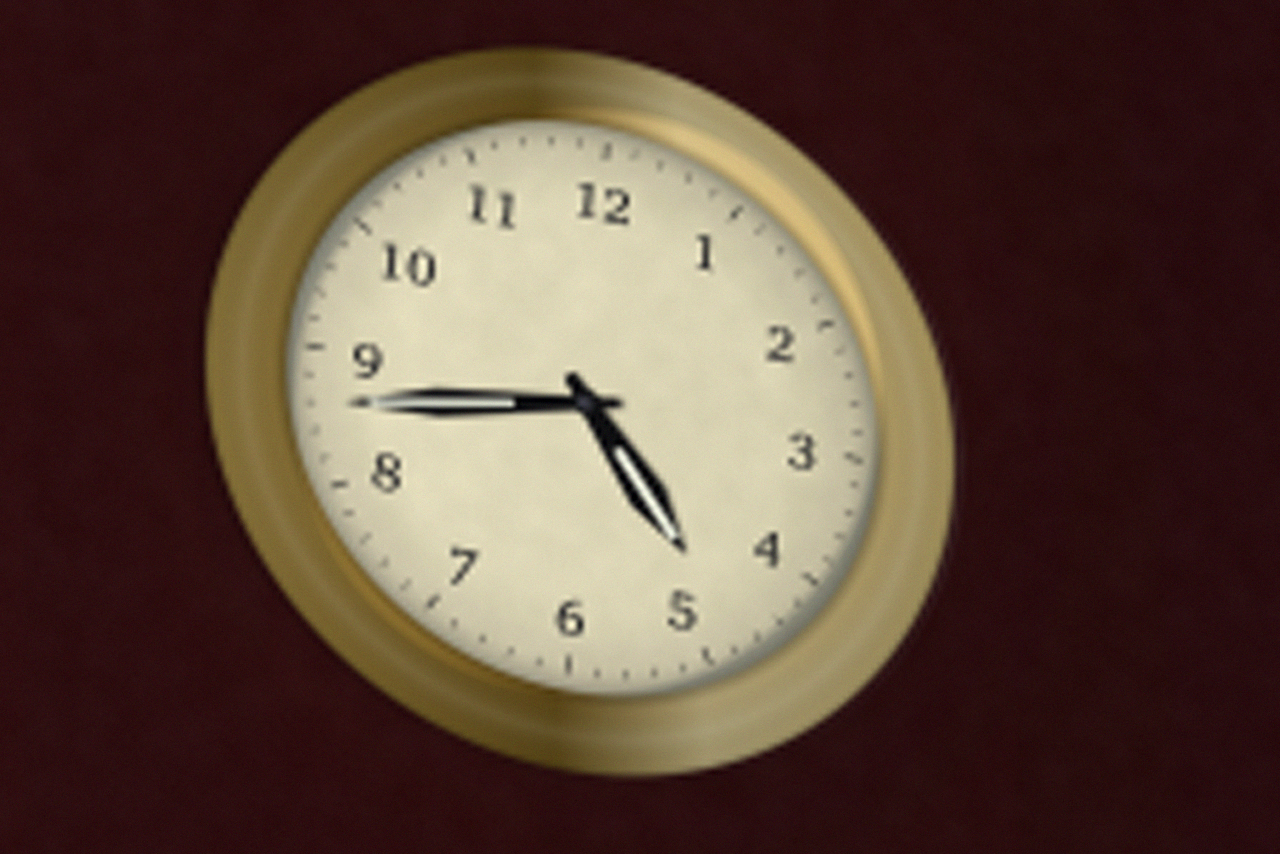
4h43
